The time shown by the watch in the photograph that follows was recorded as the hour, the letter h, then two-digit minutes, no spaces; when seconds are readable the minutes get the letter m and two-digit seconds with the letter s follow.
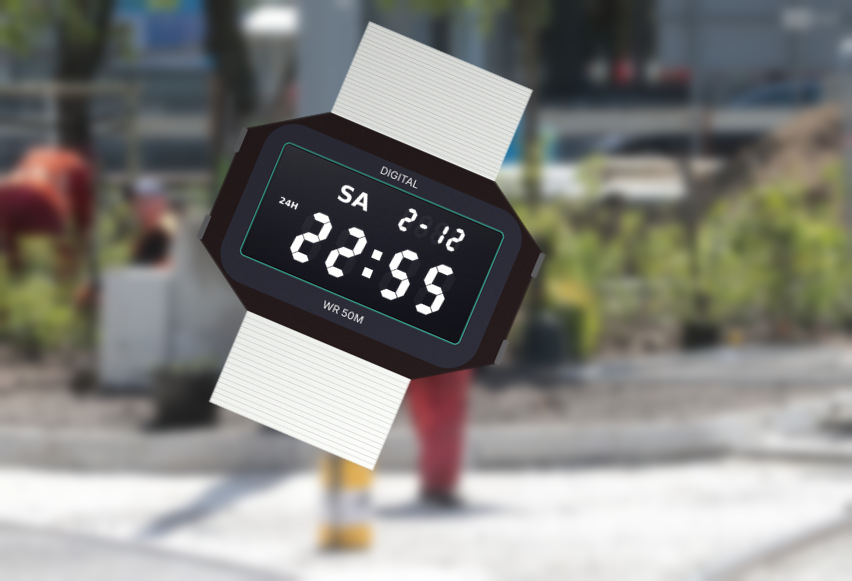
22h55
